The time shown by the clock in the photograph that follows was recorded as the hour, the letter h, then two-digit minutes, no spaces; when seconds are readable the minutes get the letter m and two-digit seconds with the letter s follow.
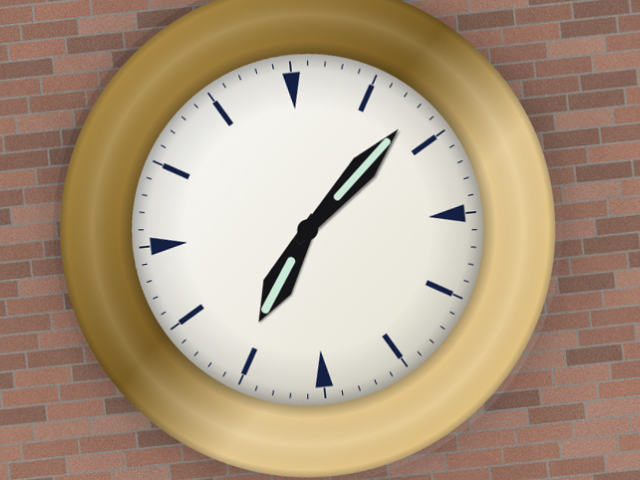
7h08
